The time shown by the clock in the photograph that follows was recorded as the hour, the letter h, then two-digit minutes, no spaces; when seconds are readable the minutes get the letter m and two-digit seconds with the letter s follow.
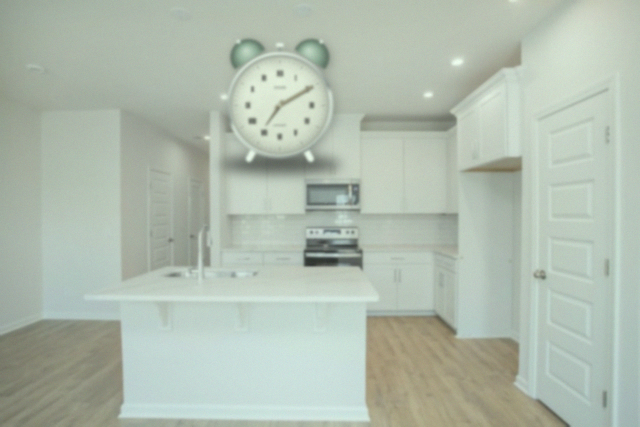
7h10
